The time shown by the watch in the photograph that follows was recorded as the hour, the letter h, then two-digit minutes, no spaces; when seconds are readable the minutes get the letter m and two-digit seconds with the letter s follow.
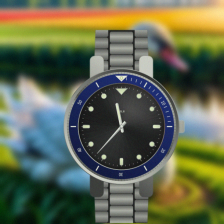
11h37
